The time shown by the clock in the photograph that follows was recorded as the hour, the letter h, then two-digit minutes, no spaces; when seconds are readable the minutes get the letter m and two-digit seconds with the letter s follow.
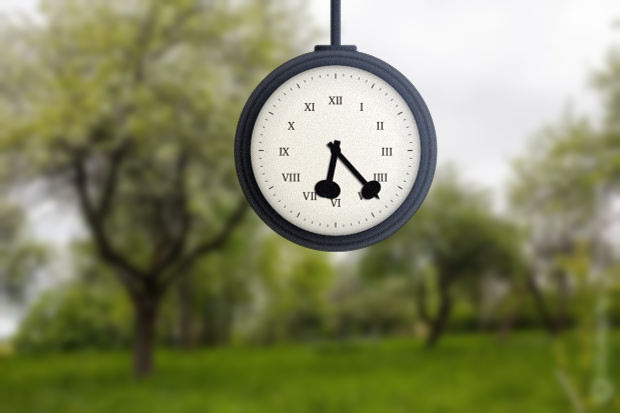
6h23
